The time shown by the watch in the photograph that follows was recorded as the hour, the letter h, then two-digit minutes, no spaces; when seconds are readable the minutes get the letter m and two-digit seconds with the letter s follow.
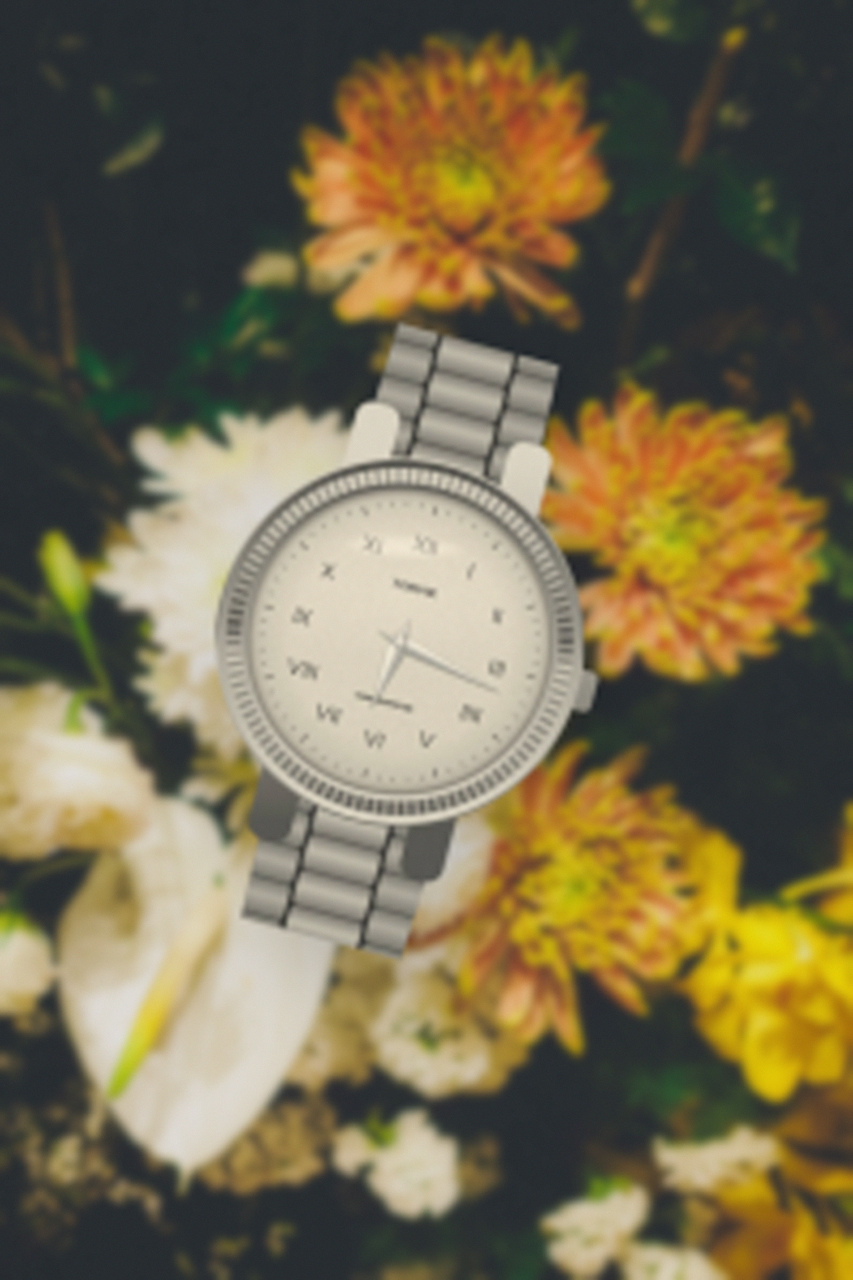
6h17
